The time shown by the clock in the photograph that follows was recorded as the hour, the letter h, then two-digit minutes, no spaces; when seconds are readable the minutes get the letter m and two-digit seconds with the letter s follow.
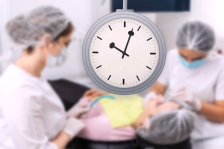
10h03
